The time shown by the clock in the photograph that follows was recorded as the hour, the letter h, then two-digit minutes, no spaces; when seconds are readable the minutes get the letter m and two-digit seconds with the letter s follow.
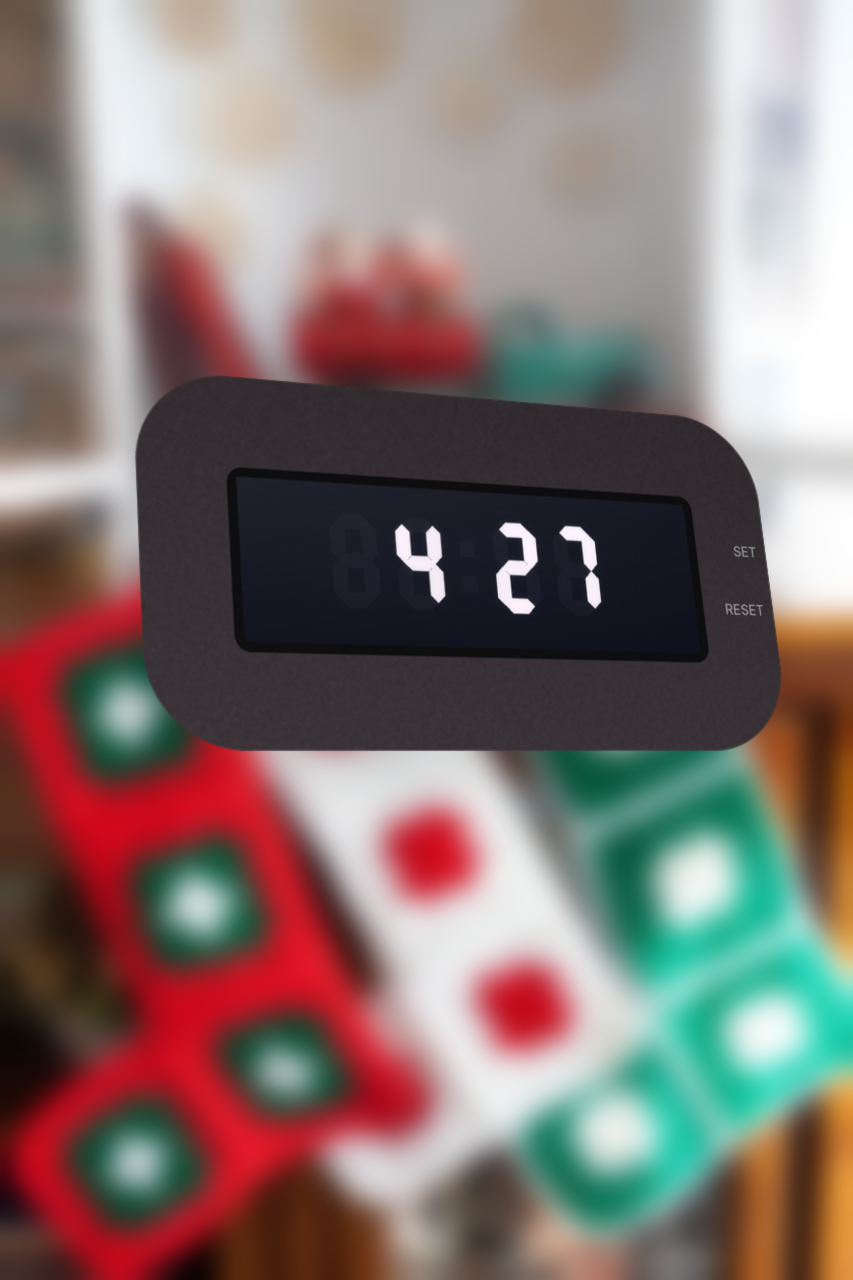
4h27
